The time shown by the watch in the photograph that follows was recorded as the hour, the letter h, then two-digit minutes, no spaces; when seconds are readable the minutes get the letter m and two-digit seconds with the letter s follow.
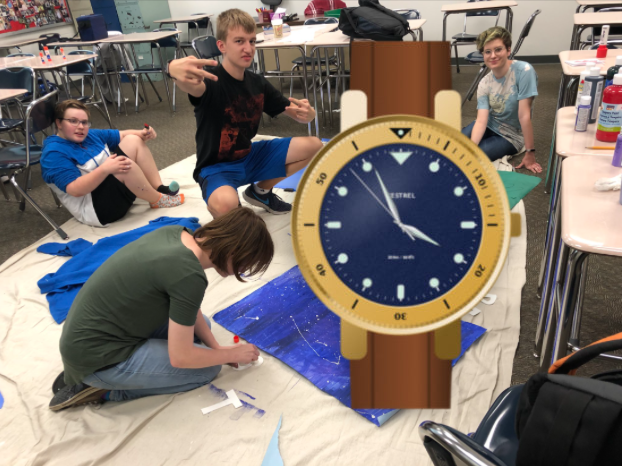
3h55m53s
